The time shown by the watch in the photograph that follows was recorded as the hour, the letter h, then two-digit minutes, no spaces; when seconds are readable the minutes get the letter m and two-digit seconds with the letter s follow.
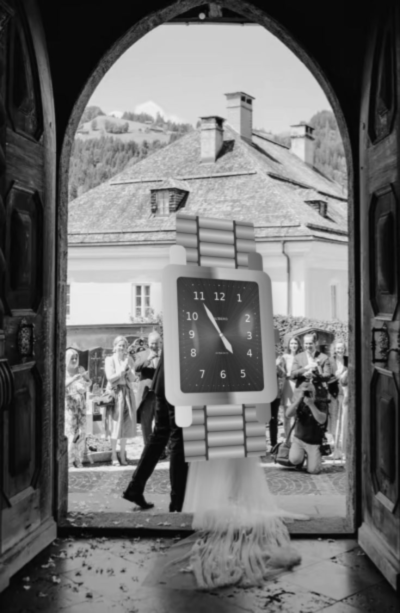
4h55
